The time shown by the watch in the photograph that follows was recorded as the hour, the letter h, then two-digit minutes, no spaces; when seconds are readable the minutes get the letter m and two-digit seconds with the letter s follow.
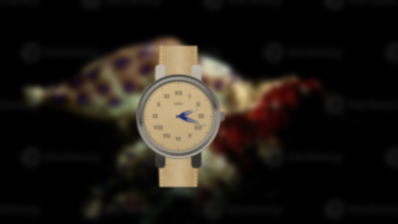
2h18
